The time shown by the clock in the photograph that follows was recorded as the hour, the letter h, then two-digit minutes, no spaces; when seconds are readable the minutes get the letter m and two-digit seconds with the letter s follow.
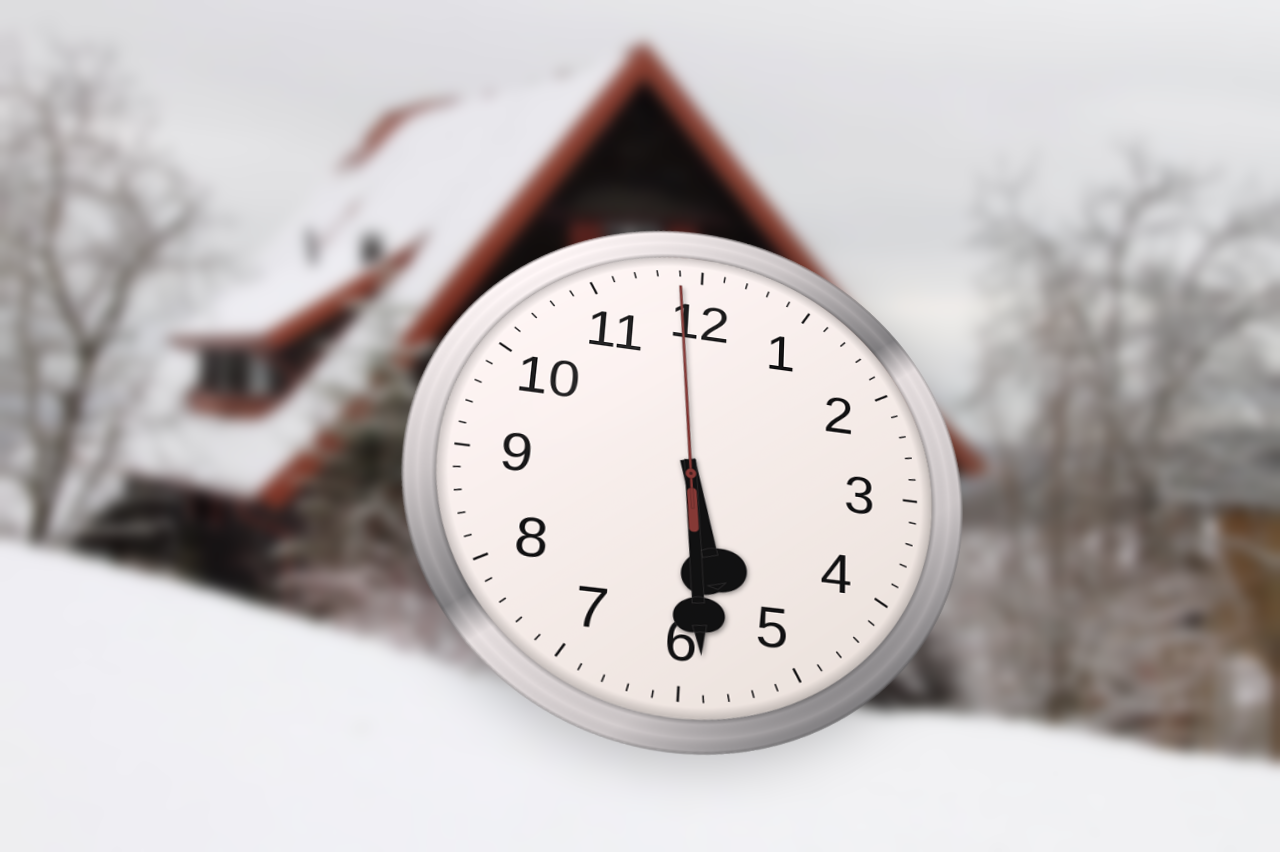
5h28m59s
